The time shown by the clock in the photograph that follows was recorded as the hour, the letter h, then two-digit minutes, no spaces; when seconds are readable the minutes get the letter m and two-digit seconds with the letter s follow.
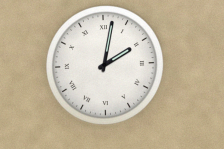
2h02
